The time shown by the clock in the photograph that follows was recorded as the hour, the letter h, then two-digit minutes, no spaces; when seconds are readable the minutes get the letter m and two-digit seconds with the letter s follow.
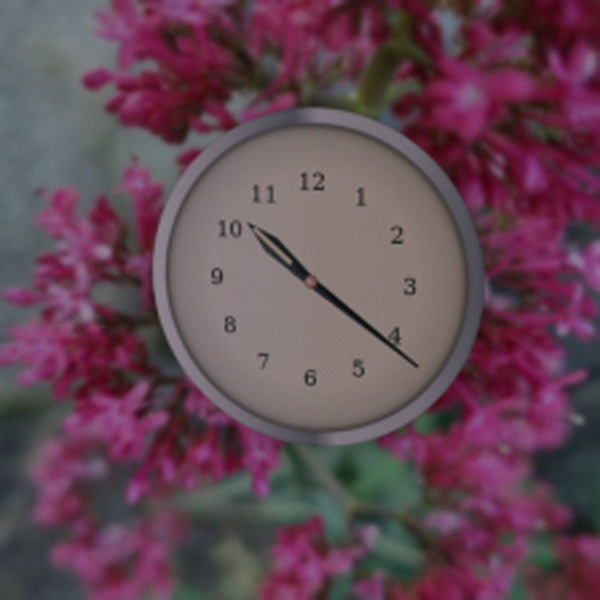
10h21
